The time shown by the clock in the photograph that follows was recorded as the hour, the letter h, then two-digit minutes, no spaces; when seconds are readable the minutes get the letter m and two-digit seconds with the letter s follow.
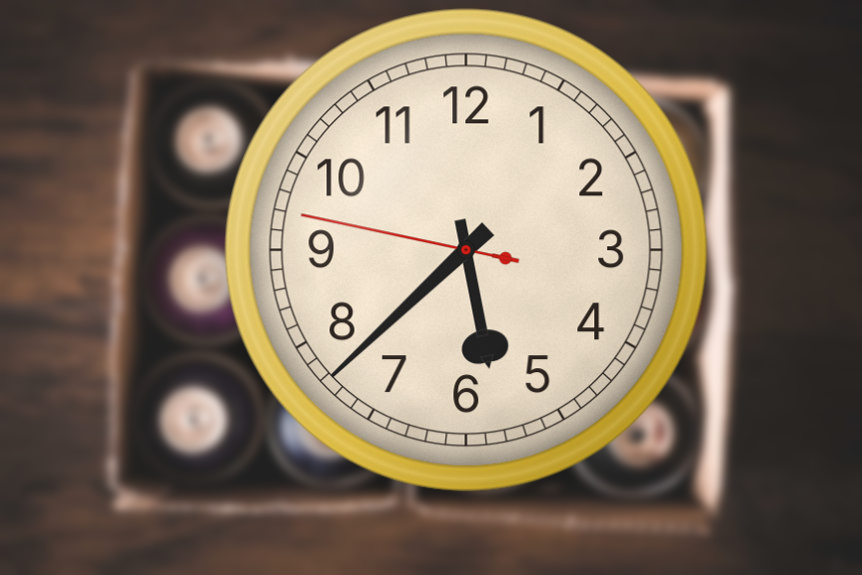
5h37m47s
